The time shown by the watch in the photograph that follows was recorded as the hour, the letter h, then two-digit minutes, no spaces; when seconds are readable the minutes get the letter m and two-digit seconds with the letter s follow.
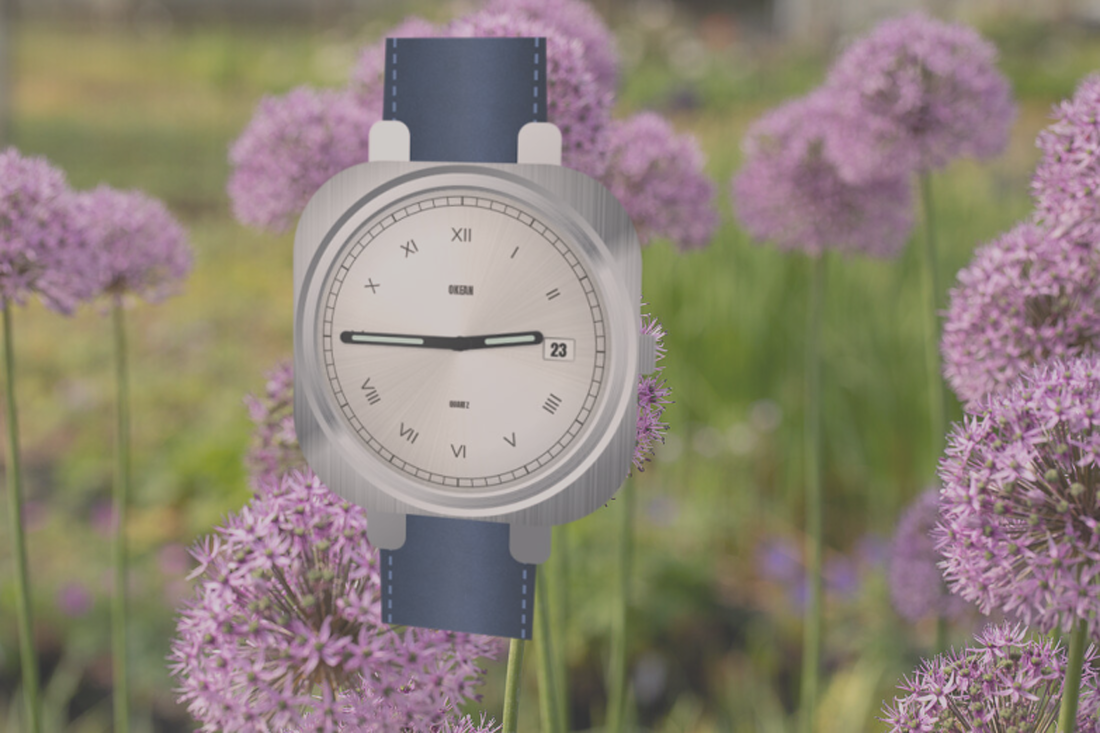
2h45
